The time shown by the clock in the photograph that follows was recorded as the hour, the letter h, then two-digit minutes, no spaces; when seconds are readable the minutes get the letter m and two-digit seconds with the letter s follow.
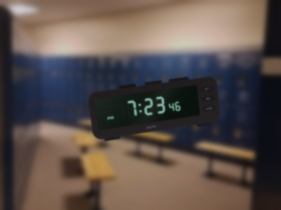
7h23m46s
